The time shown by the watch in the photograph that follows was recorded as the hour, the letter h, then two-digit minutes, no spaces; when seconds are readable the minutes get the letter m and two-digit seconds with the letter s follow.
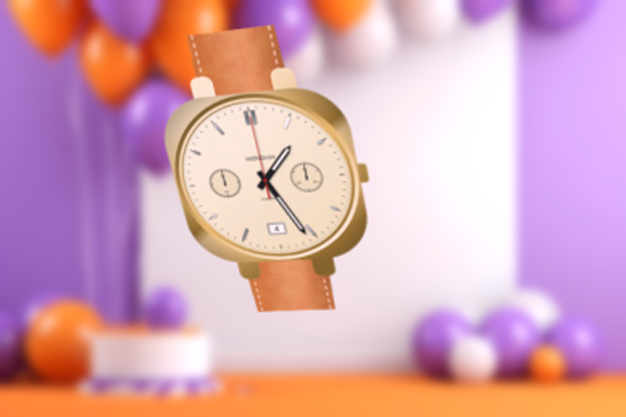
1h26
